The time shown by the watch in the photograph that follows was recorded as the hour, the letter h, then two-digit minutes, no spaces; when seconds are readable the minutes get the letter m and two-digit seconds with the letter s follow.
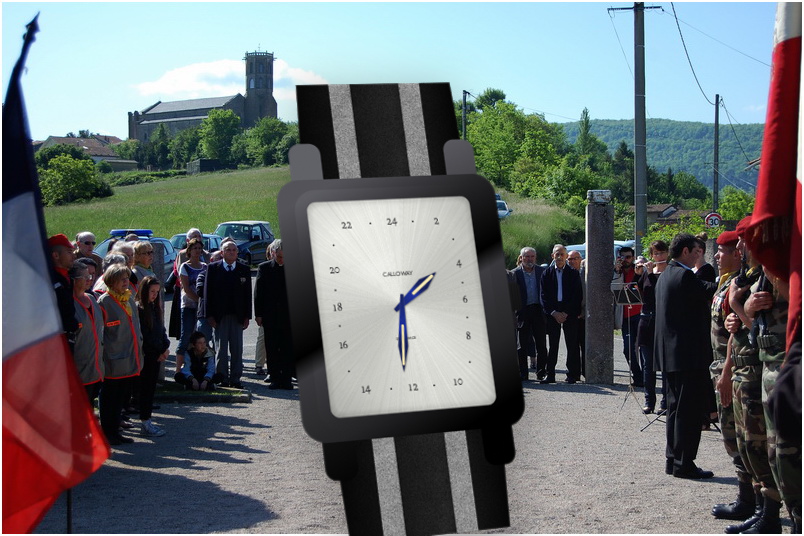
3h31
